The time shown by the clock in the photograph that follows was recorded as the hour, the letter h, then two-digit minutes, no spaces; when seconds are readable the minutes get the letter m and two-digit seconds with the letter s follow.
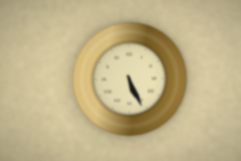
5h26
